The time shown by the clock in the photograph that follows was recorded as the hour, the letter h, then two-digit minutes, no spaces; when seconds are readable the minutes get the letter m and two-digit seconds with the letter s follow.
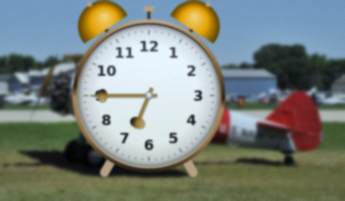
6h45
